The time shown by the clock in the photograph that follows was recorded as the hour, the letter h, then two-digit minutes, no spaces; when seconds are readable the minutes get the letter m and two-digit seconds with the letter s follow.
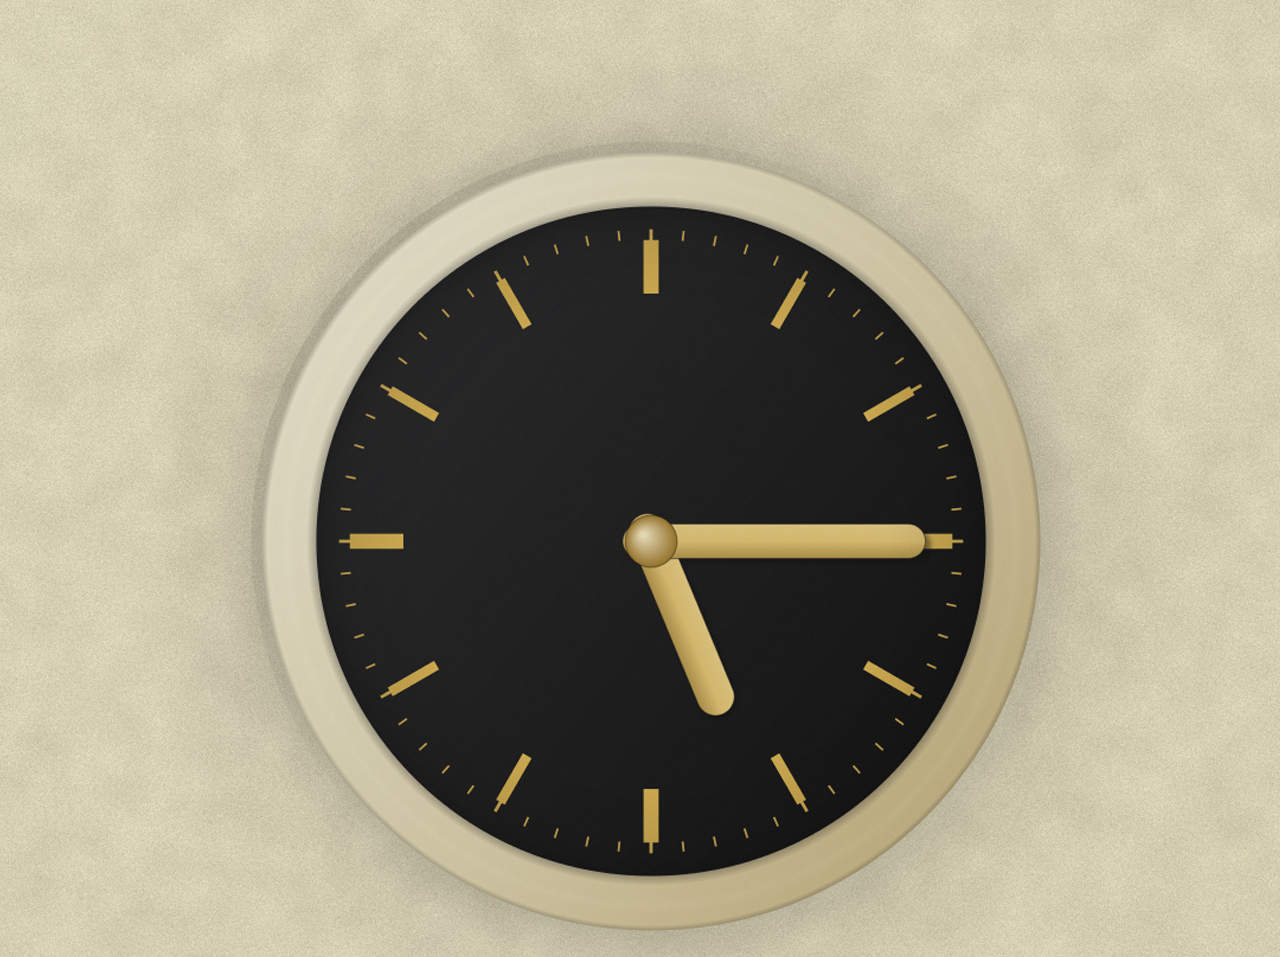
5h15
